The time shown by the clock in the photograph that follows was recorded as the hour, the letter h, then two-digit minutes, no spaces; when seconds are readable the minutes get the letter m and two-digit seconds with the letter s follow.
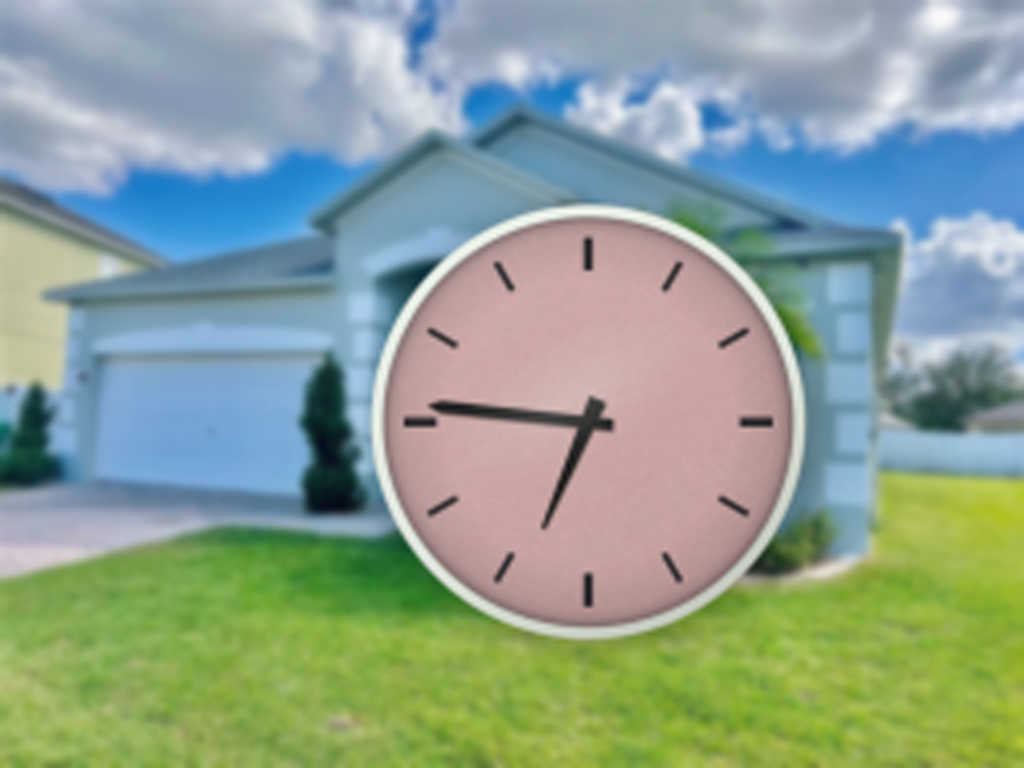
6h46
